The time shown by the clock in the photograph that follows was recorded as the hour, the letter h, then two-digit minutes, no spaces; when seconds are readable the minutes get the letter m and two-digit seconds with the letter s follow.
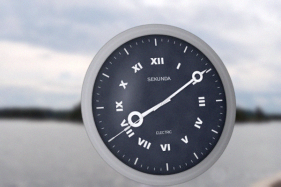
8h09m40s
